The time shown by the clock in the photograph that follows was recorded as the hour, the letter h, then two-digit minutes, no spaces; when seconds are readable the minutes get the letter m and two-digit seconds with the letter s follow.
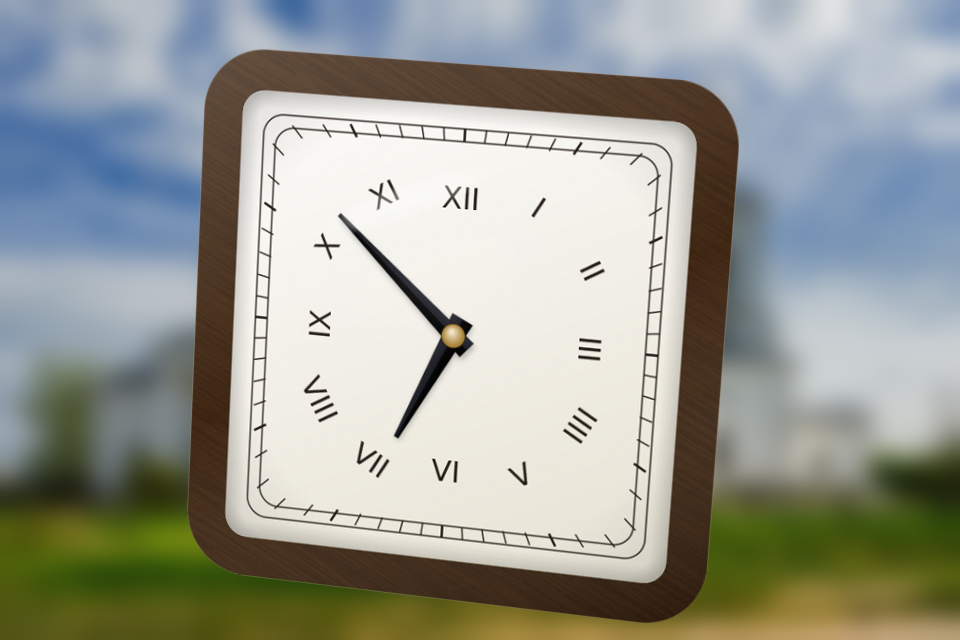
6h52
